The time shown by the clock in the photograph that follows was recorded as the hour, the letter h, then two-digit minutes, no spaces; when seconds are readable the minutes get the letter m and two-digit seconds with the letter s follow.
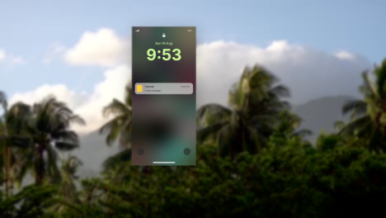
9h53
